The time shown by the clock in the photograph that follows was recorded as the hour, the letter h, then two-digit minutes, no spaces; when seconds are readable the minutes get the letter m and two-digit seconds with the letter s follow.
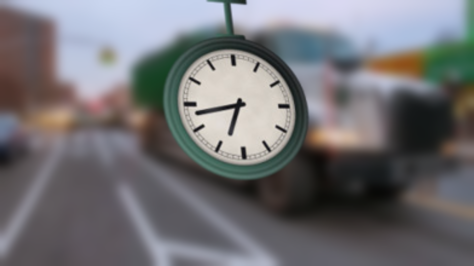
6h43
